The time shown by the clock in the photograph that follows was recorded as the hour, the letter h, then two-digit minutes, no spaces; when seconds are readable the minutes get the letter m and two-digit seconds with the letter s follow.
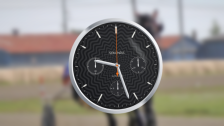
9h27
